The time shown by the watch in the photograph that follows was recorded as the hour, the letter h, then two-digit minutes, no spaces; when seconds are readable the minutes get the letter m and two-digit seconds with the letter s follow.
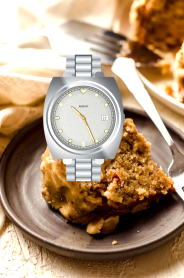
10h26
